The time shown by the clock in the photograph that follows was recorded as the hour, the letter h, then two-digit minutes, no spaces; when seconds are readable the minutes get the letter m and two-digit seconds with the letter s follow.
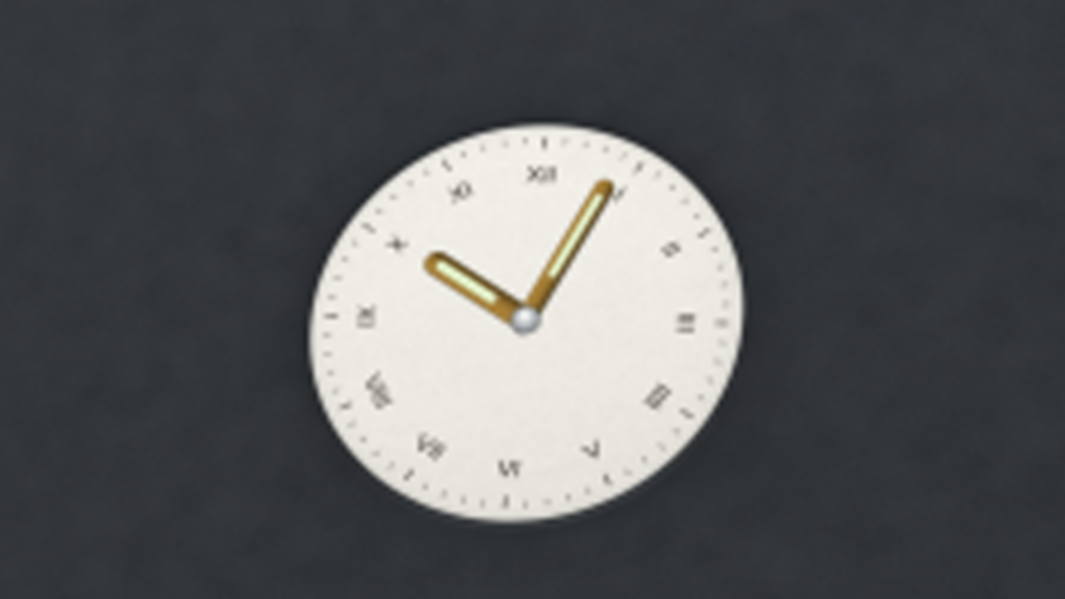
10h04
